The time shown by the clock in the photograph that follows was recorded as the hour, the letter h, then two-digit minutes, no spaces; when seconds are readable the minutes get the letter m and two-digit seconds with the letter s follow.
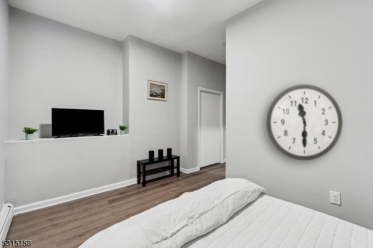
11h30
